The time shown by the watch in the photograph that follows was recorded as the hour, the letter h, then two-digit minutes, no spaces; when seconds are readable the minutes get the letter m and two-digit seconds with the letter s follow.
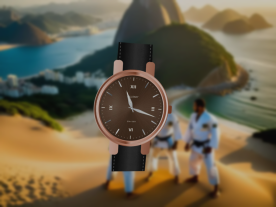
11h18
